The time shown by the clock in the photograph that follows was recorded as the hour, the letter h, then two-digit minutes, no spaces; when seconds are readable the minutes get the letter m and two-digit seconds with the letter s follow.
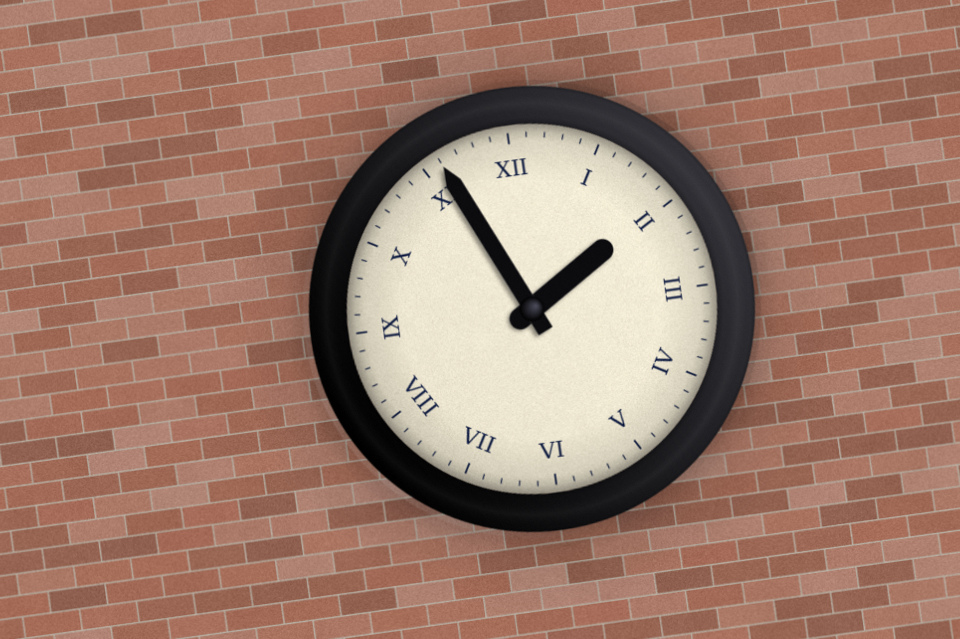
1h56
